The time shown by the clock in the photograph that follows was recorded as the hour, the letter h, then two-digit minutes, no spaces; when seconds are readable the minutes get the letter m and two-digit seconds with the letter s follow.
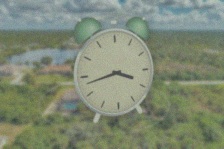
3h43
